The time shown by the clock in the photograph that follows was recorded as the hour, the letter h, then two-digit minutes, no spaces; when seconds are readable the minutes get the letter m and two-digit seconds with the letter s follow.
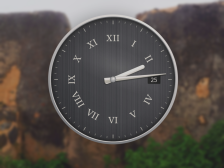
2h14
